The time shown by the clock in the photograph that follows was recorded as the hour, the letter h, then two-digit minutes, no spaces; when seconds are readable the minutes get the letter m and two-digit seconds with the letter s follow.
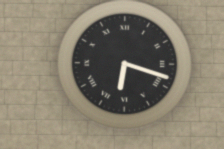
6h18
